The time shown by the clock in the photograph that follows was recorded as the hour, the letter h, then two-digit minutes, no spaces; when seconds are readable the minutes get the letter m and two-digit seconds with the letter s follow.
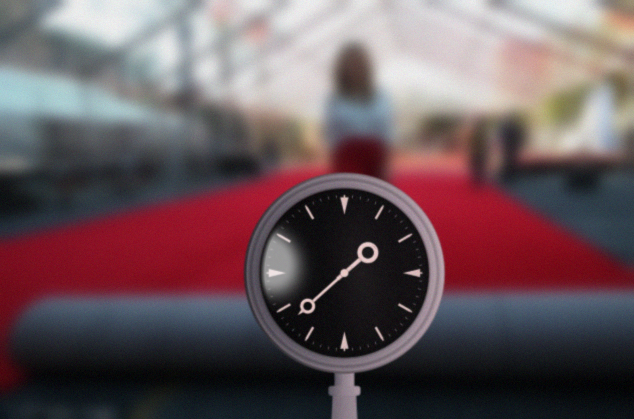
1h38
